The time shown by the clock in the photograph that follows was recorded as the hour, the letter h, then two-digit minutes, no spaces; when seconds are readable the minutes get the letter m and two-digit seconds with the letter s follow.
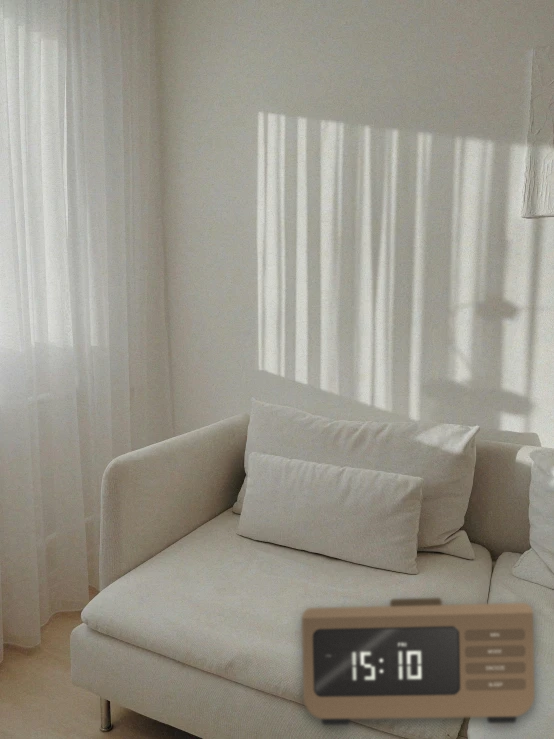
15h10
